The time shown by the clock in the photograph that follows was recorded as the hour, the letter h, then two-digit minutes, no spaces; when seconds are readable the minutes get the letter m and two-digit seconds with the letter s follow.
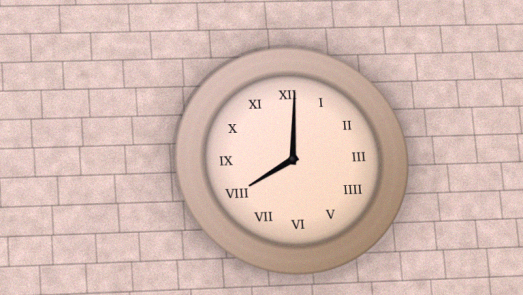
8h01
